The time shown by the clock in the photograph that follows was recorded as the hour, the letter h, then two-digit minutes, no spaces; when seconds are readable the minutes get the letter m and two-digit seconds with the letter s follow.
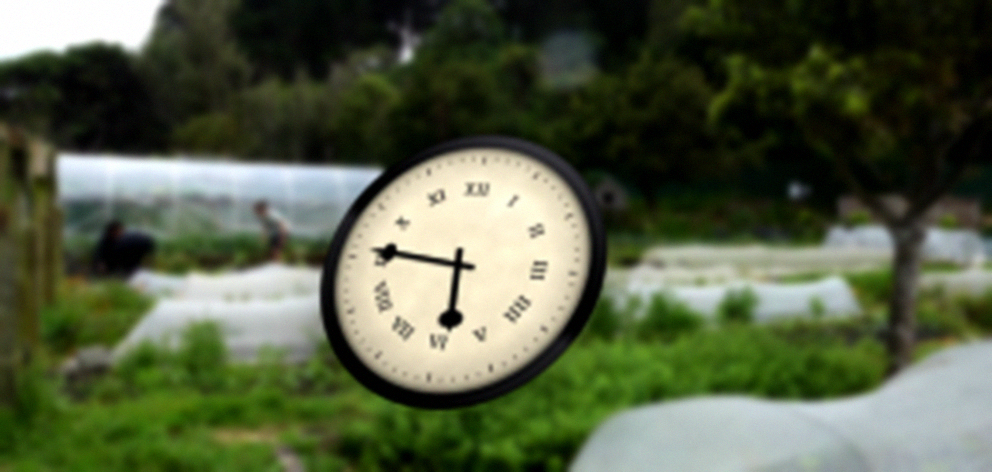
5h46
